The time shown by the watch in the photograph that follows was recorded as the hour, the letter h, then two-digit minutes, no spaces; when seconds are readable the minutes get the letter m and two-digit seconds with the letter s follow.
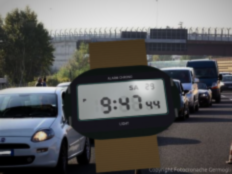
9h47m44s
